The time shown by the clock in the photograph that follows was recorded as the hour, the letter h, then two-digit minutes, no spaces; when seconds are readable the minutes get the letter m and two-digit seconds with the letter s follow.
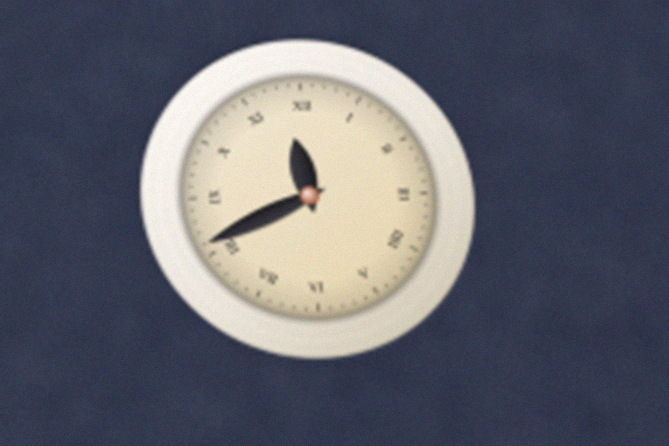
11h41
